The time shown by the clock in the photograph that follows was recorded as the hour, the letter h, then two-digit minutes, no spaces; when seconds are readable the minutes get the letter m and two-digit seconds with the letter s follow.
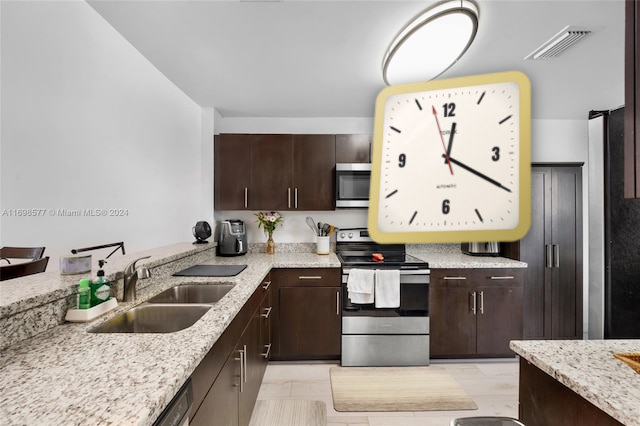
12h19m57s
